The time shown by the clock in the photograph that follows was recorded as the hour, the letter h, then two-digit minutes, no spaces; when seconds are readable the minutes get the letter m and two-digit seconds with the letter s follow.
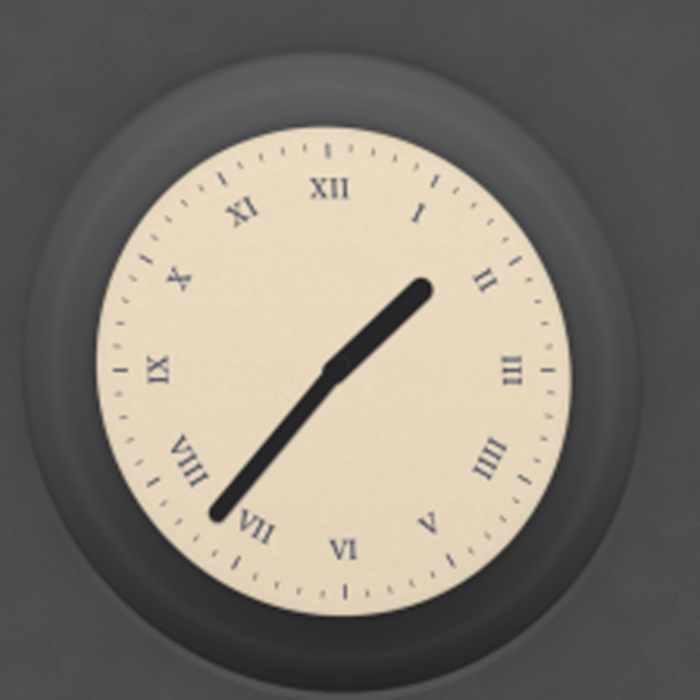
1h37
